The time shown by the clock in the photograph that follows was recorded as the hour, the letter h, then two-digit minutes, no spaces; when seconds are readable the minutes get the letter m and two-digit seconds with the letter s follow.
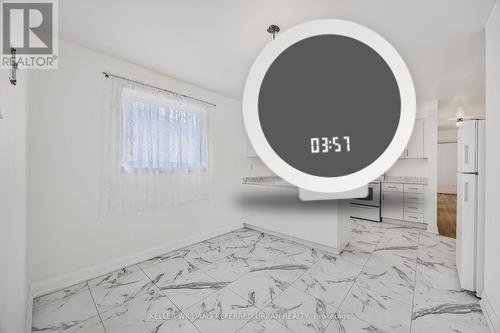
3h57
